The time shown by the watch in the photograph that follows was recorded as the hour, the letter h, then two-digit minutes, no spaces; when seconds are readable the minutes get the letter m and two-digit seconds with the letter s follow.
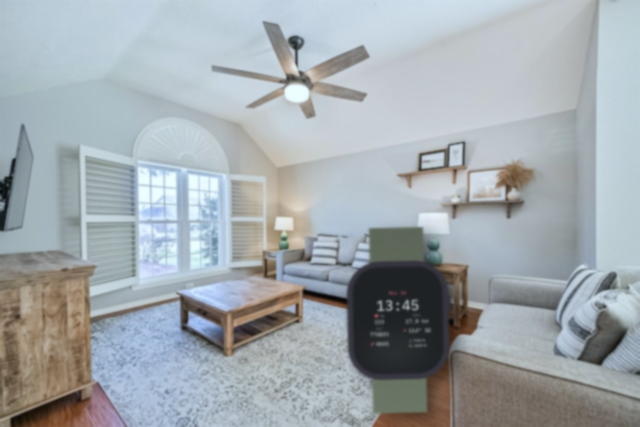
13h45
